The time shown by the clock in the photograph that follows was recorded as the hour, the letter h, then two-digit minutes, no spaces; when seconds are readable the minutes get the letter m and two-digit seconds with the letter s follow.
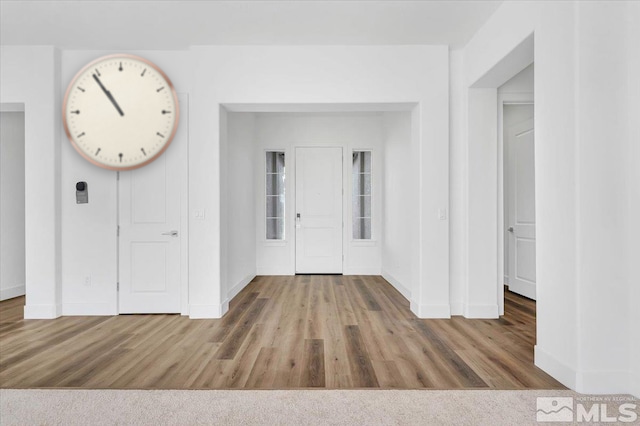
10h54
